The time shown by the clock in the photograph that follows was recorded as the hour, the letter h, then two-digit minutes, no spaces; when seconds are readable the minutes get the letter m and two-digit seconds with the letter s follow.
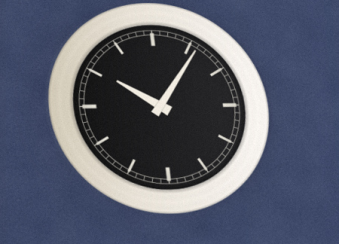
10h06
